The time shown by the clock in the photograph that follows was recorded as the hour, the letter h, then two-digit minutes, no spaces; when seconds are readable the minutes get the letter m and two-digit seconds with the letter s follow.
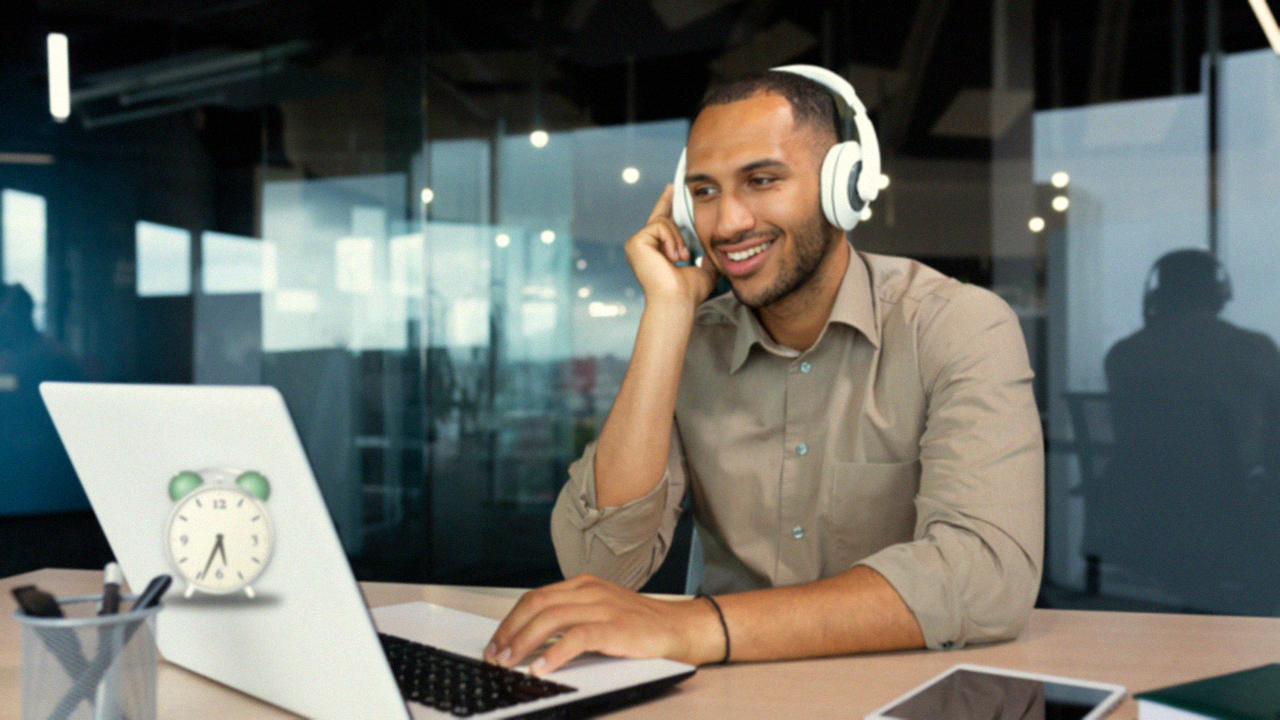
5h34
